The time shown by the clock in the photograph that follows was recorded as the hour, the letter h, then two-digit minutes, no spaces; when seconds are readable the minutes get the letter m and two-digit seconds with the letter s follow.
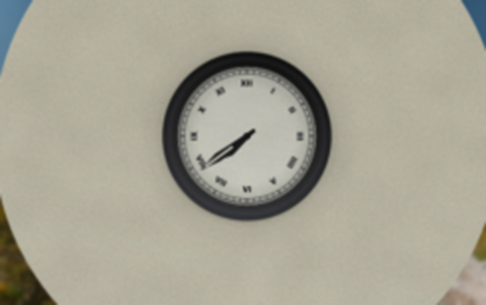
7h39
